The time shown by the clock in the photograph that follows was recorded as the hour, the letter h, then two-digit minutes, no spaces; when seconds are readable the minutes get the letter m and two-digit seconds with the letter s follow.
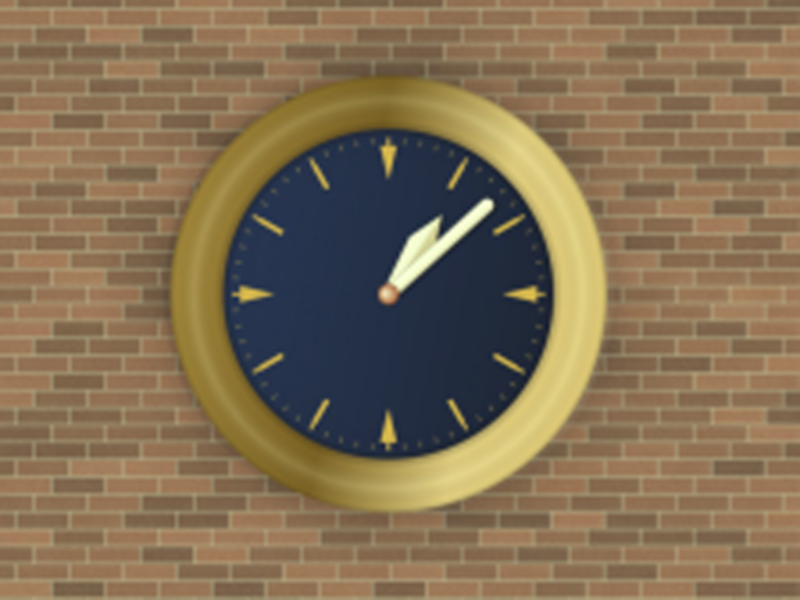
1h08
